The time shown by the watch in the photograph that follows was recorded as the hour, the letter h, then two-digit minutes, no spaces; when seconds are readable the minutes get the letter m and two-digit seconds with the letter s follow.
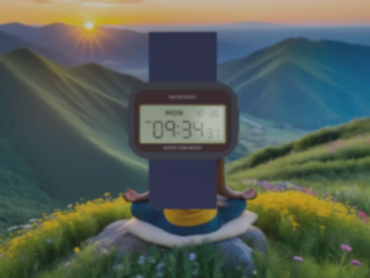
9h34
